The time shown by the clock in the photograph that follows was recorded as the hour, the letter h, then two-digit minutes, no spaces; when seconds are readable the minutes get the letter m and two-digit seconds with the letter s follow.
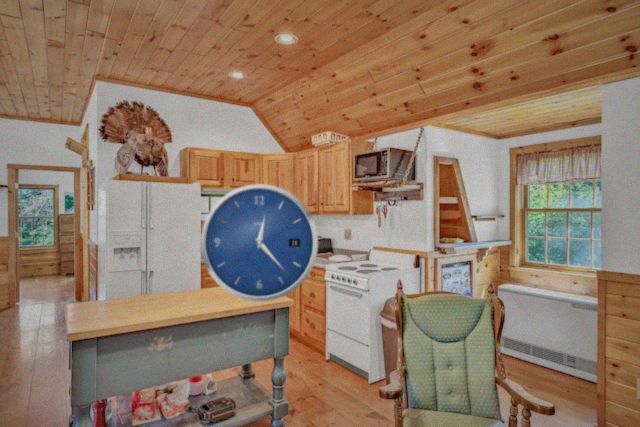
12h23
